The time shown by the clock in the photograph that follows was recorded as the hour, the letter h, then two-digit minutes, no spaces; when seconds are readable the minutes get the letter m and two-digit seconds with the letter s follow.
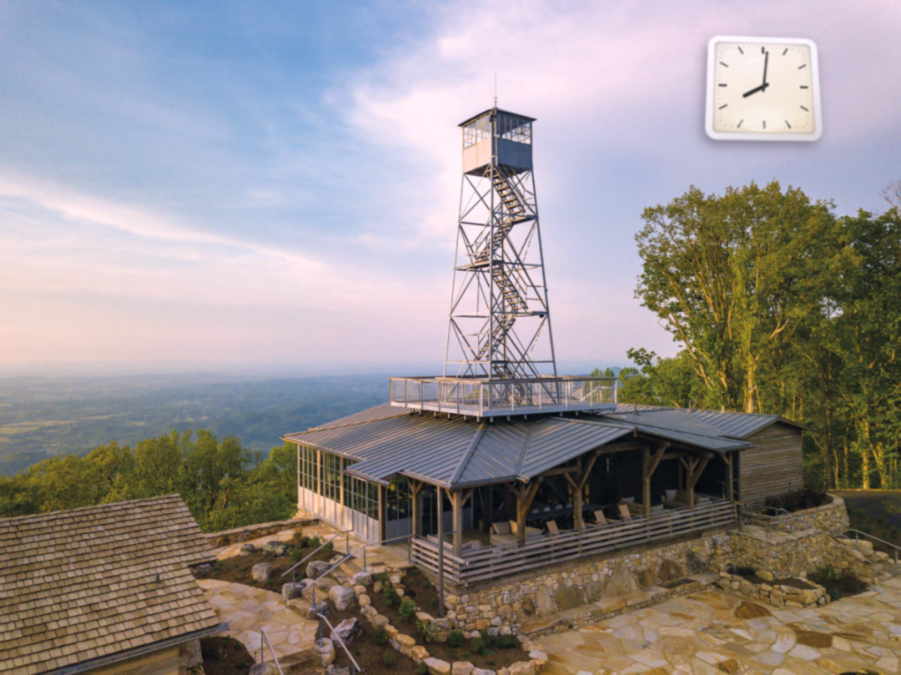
8h01
